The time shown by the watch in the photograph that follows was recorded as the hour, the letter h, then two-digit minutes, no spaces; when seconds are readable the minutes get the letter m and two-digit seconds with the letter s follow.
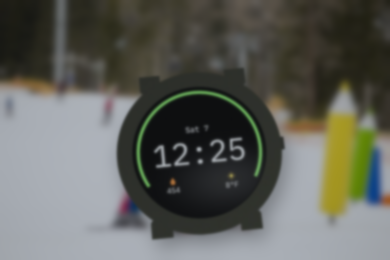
12h25
